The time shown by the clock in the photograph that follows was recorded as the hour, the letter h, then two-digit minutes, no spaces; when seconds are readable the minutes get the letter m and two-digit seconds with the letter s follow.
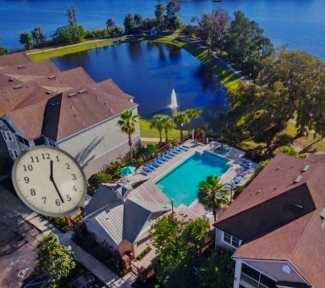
12h28
